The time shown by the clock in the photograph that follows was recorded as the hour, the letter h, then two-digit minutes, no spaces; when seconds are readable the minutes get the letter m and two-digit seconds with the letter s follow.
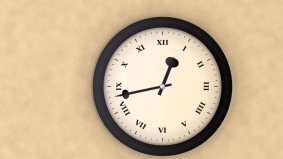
12h43
